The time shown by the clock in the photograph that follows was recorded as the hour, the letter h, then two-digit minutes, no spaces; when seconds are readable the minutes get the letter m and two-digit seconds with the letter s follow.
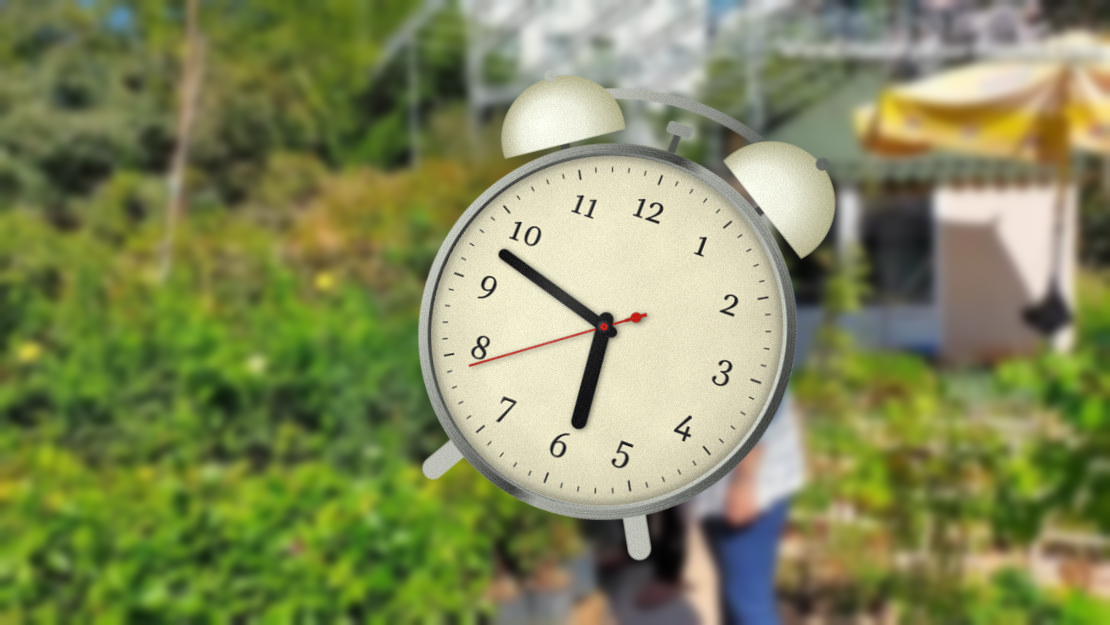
5h47m39s
